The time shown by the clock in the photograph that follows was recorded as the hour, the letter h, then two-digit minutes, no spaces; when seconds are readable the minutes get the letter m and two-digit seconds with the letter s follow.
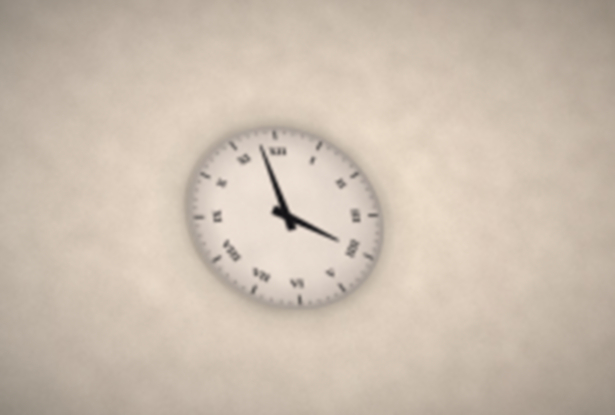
3h58
